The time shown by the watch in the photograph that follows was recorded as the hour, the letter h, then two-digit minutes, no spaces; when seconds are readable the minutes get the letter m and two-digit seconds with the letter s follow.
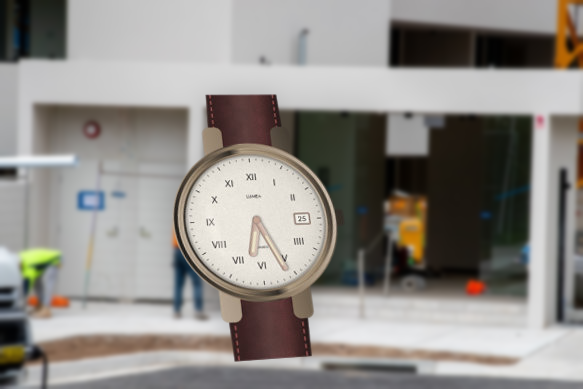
6h26
